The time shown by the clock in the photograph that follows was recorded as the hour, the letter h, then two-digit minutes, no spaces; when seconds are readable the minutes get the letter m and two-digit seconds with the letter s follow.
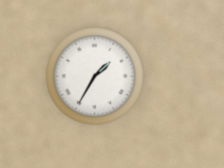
1h35
